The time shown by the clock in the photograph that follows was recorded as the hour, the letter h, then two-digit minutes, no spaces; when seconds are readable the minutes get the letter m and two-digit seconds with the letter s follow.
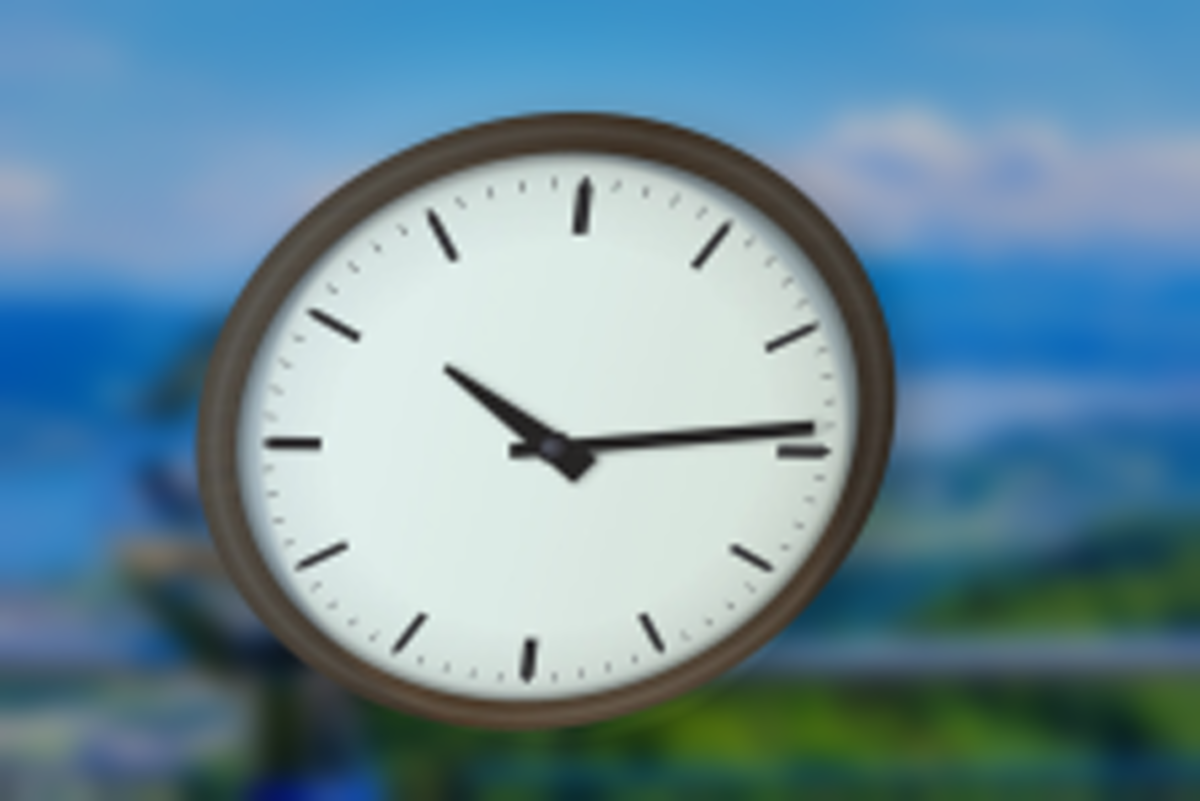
10h14
